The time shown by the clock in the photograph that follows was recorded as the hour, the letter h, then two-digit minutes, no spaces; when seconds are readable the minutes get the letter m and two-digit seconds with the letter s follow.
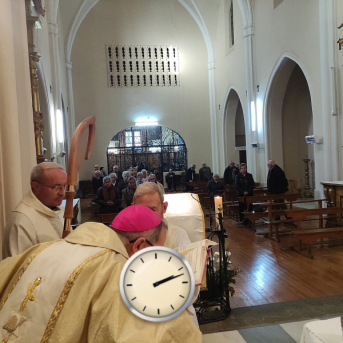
2h12
